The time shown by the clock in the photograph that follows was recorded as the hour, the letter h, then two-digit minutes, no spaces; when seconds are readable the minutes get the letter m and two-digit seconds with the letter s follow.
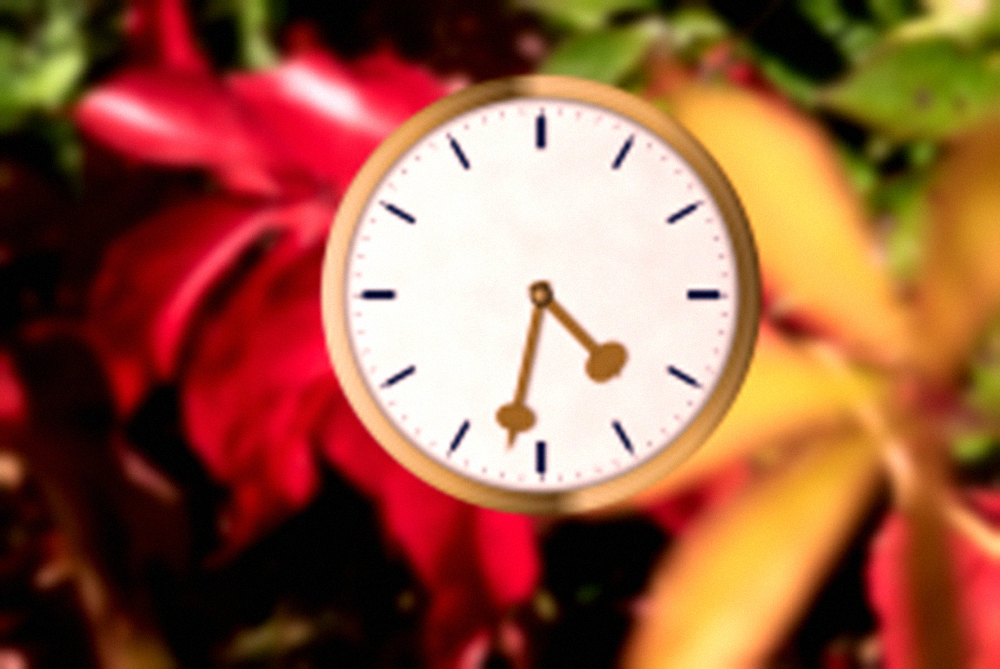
4h32
